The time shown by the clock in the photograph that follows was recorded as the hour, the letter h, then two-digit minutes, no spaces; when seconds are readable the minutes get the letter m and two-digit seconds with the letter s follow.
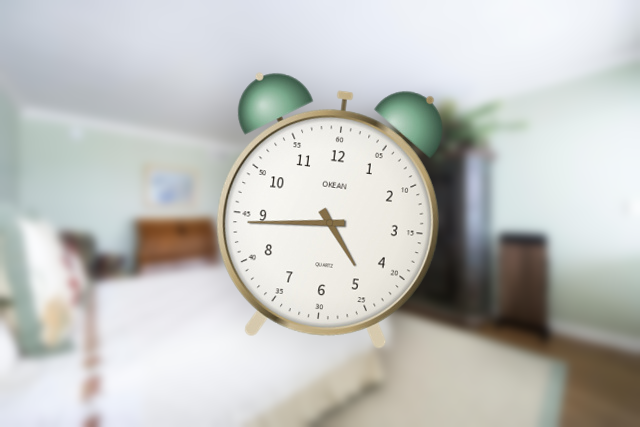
4h44
